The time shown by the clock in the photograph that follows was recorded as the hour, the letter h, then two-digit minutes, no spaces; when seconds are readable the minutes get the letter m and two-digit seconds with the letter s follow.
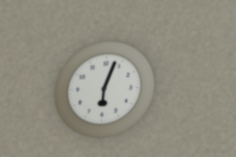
6h03
